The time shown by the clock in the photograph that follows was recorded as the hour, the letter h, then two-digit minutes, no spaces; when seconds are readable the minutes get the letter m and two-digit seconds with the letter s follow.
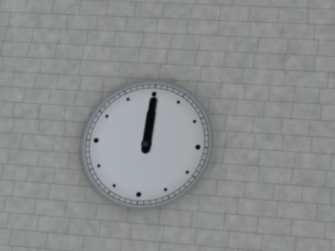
12h00
